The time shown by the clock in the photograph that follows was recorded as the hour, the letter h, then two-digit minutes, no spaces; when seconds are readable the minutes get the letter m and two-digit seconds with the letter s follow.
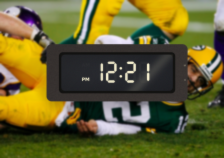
12h21
